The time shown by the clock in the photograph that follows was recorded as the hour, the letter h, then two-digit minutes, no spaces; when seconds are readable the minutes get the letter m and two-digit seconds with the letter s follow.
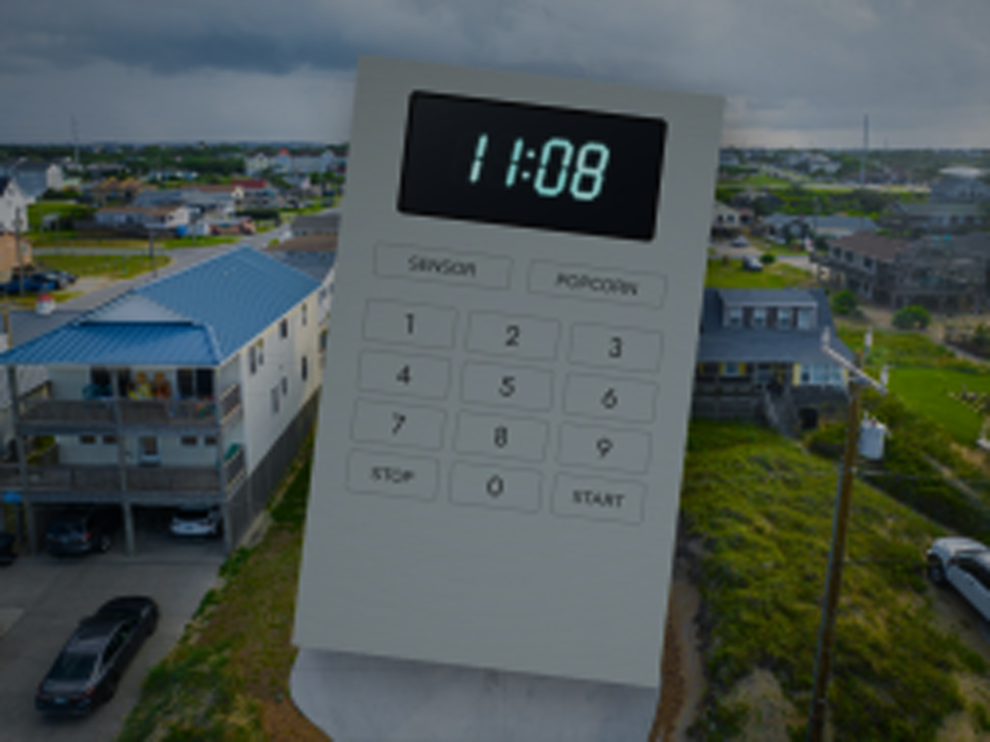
11h08
